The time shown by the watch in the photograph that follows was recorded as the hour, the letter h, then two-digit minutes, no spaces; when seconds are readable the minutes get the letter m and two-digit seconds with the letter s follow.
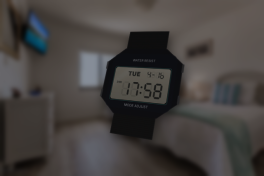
17h58
